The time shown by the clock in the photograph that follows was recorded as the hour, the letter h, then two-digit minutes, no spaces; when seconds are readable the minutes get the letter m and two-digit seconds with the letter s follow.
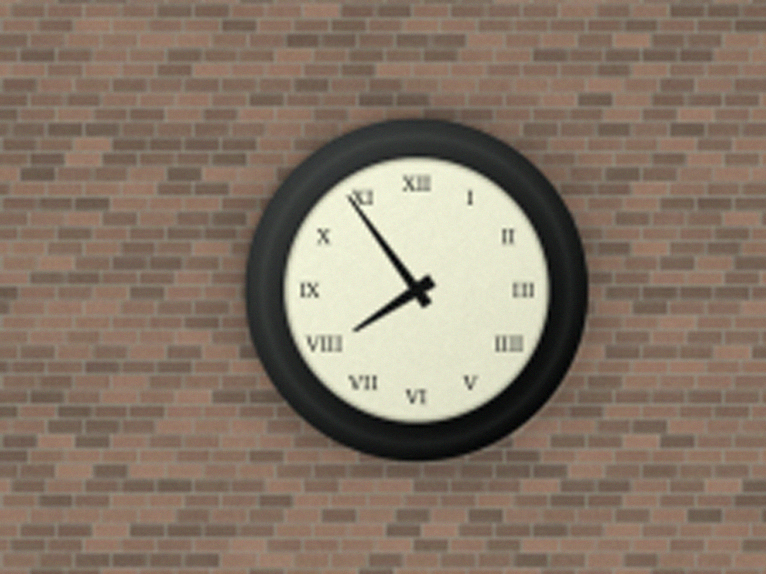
7h54
